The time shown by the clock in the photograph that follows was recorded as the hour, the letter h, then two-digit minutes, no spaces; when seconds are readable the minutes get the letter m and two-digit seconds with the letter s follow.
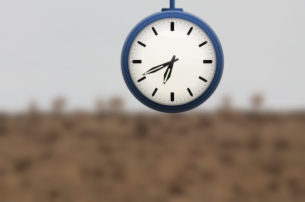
6h41
